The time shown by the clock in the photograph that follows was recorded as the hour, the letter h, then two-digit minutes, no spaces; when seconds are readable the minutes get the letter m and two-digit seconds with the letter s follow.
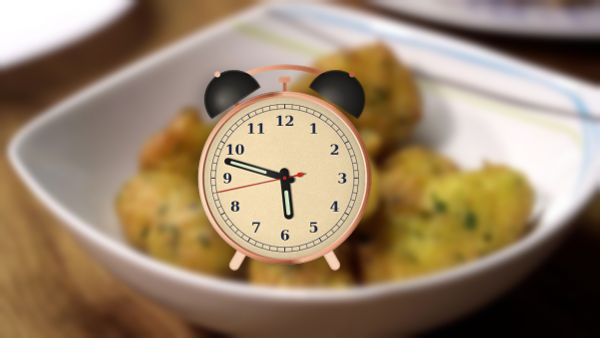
5h47m43s
